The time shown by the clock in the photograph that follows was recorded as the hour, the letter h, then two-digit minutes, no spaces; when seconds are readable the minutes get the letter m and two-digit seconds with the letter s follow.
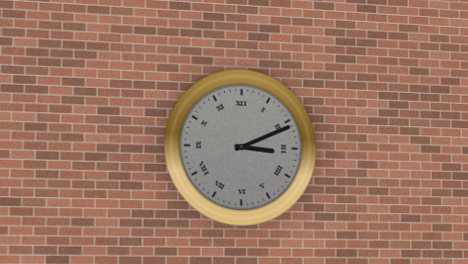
3h11
